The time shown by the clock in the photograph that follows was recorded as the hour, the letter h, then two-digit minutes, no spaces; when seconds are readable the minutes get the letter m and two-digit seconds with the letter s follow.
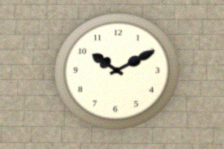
10h10
